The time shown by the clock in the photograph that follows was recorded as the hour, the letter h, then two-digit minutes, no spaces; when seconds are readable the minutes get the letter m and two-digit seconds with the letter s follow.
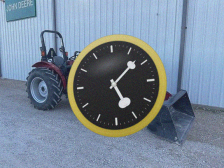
5h08
